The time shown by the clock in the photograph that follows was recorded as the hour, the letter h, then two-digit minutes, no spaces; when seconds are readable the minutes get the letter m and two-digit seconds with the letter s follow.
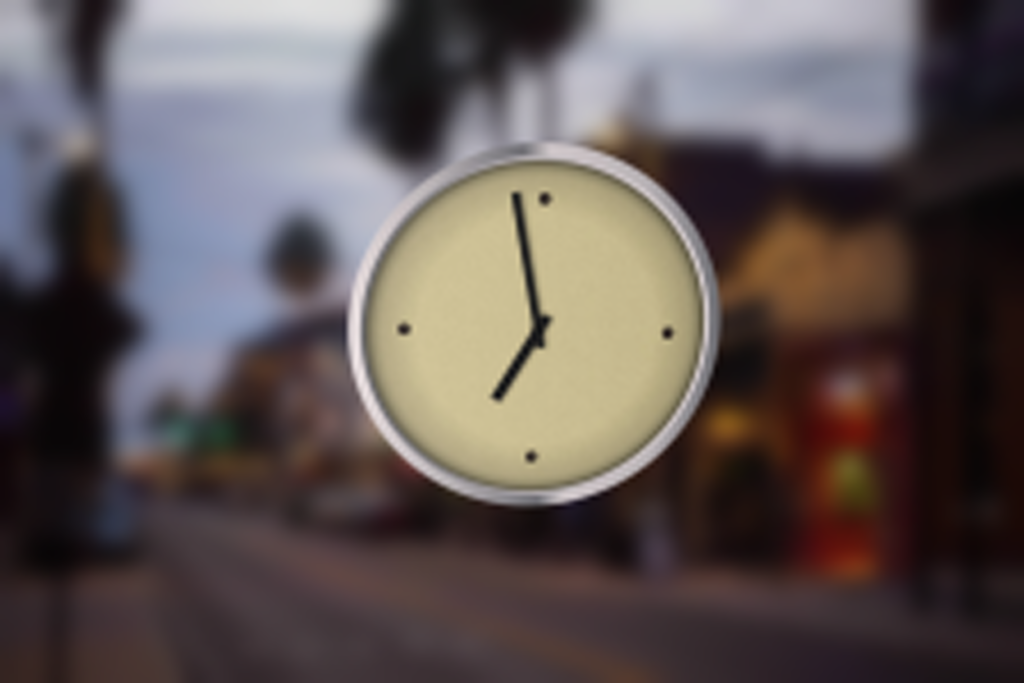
6h58
